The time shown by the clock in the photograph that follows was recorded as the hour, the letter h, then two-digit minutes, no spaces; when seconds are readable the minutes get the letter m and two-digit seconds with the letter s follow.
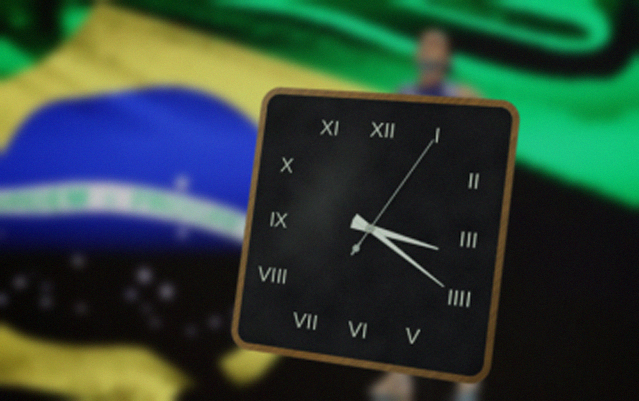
3h20m05s
